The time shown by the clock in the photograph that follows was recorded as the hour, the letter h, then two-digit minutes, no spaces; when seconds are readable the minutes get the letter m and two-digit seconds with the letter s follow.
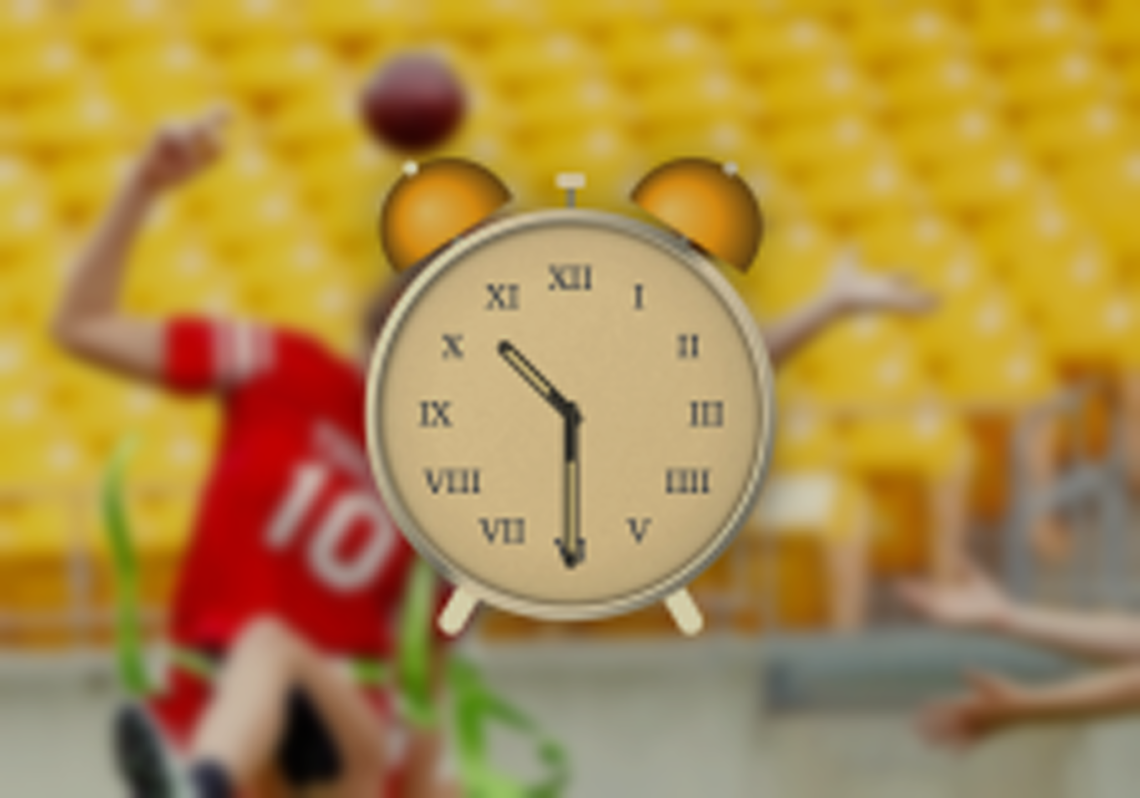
10h30
